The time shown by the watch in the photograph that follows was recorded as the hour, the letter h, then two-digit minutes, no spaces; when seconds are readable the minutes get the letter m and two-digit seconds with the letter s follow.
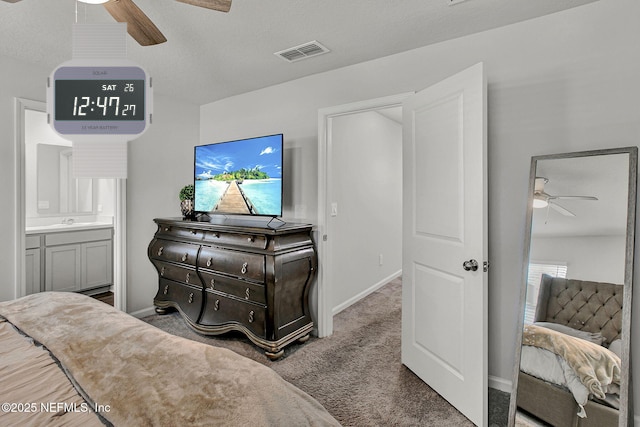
12h47m27s
